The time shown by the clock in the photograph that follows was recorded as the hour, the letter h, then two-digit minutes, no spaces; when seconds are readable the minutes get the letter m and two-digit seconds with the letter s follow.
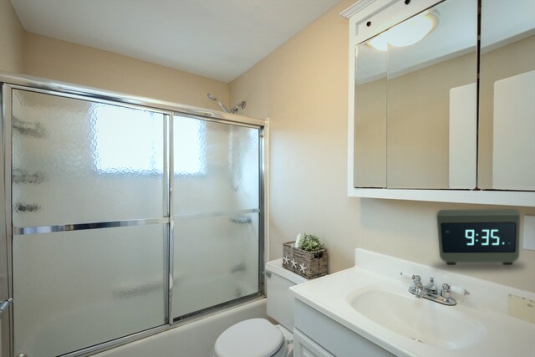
9h35
